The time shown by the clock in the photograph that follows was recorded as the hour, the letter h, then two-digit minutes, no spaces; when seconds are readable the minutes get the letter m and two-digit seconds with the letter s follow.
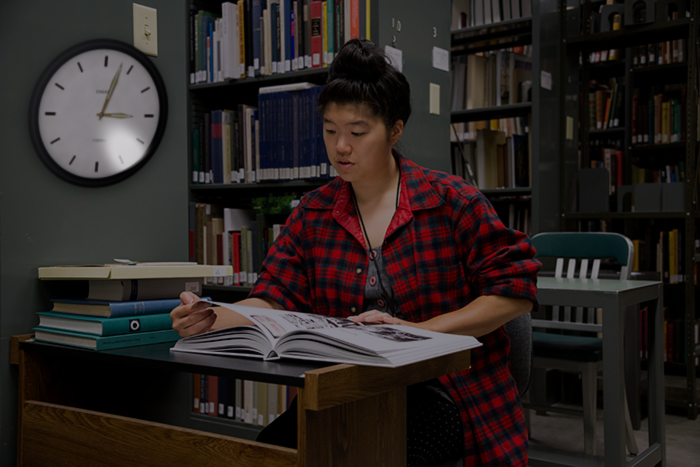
3h03
